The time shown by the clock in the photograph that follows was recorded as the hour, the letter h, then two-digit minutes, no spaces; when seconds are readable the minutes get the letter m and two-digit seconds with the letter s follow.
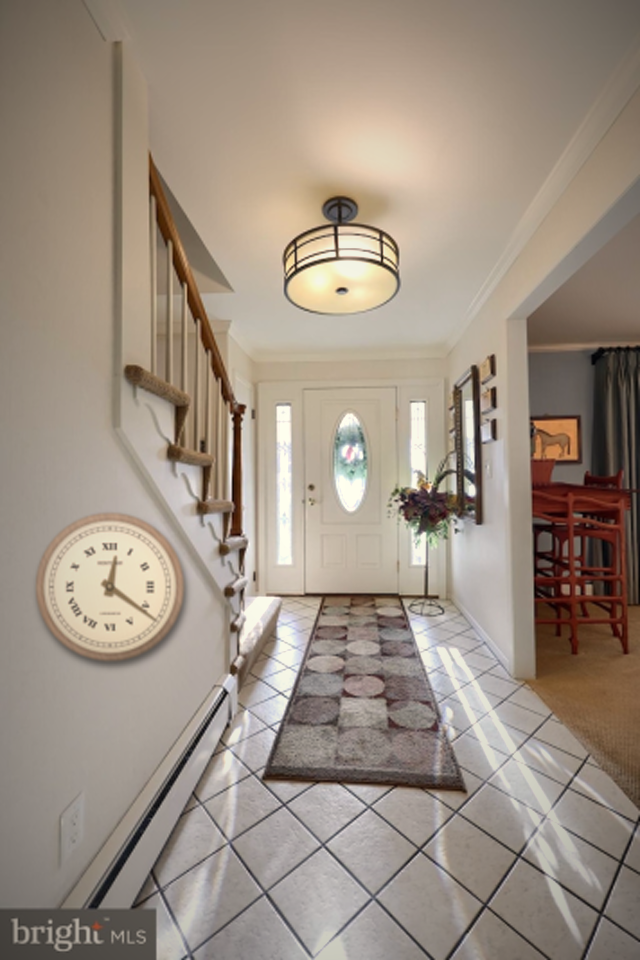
12h21
